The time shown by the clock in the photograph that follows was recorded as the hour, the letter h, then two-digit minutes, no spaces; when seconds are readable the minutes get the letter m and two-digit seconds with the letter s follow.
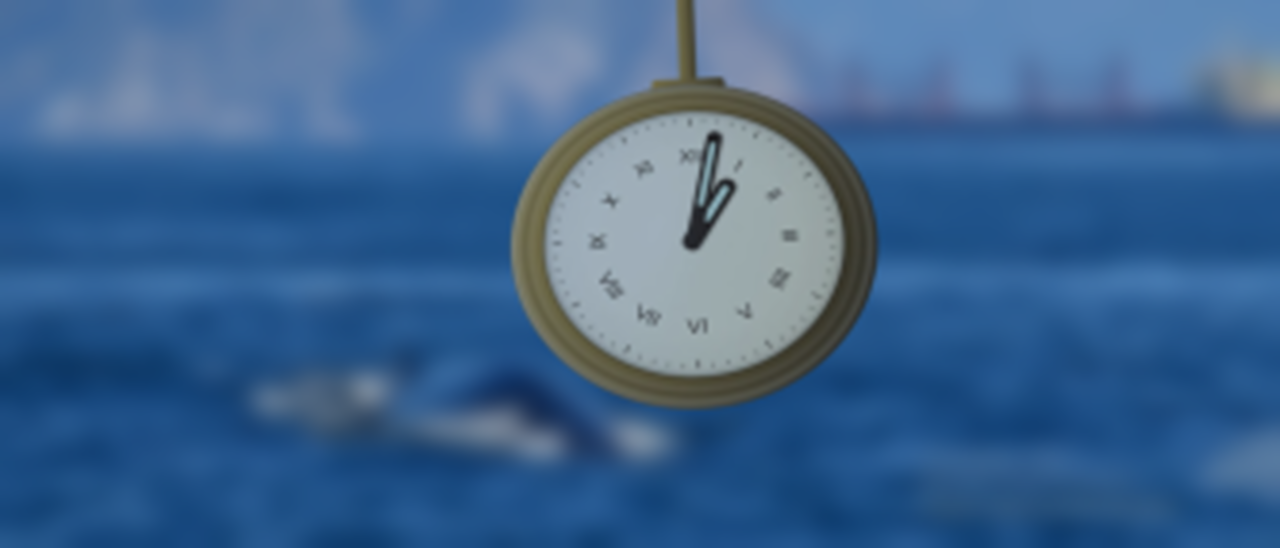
1h02
